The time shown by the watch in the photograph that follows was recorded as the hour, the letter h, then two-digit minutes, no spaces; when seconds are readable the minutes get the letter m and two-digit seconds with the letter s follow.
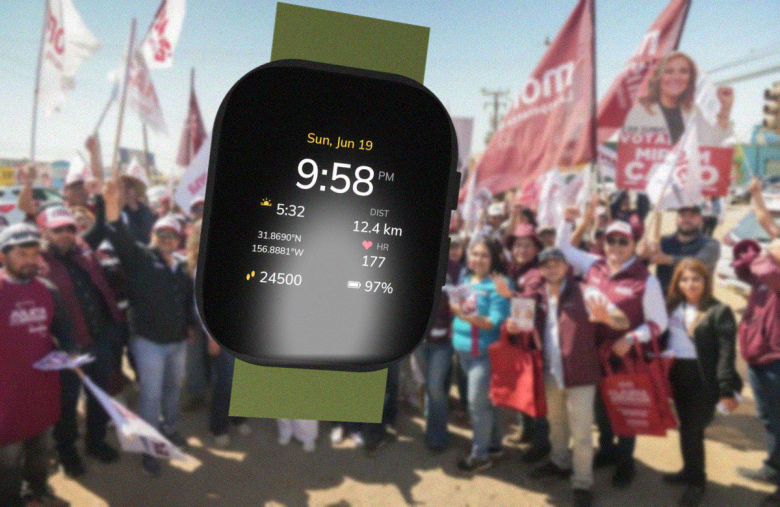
9h58
